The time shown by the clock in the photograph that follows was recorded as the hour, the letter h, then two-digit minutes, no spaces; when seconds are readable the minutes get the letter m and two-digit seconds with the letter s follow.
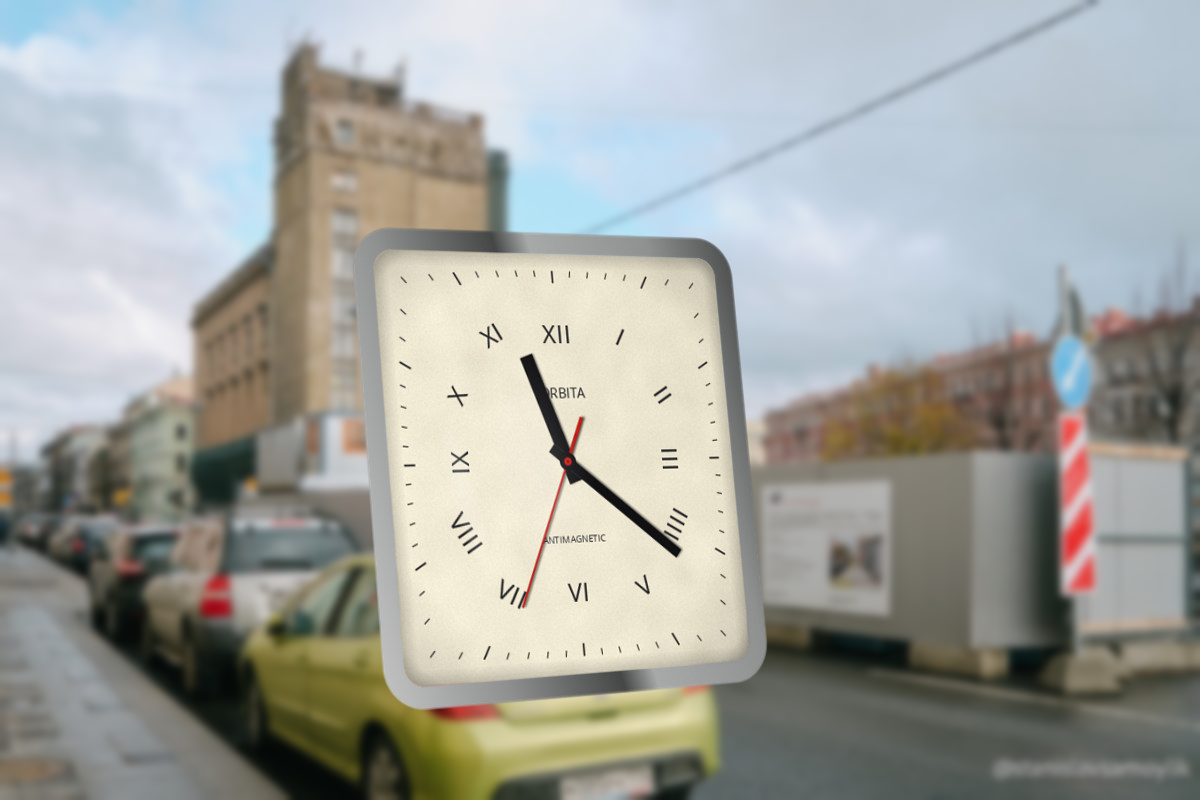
11h21m34s
